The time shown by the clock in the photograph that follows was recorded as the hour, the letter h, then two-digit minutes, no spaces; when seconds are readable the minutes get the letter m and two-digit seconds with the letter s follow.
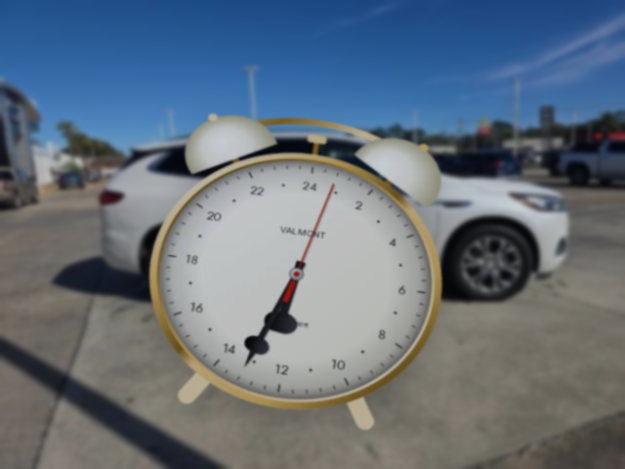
12h33m02s
